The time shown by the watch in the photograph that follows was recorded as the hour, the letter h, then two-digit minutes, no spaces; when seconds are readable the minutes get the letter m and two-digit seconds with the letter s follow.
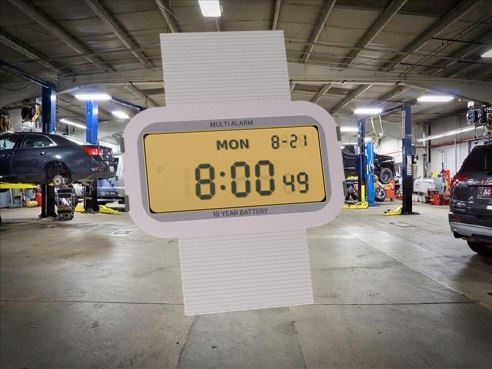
8h00m49s
